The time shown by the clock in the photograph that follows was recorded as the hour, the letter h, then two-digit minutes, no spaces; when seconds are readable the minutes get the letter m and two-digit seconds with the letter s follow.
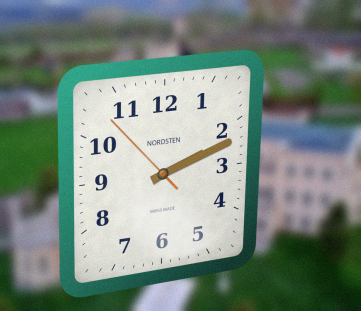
2h11m53s
